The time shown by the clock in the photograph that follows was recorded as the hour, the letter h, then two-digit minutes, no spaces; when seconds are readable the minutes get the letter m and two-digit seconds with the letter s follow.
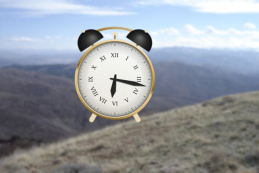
6h17
